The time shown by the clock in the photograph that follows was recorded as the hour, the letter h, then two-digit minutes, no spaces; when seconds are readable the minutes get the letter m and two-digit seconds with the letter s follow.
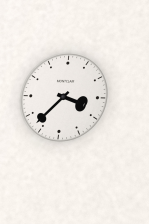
3h37
